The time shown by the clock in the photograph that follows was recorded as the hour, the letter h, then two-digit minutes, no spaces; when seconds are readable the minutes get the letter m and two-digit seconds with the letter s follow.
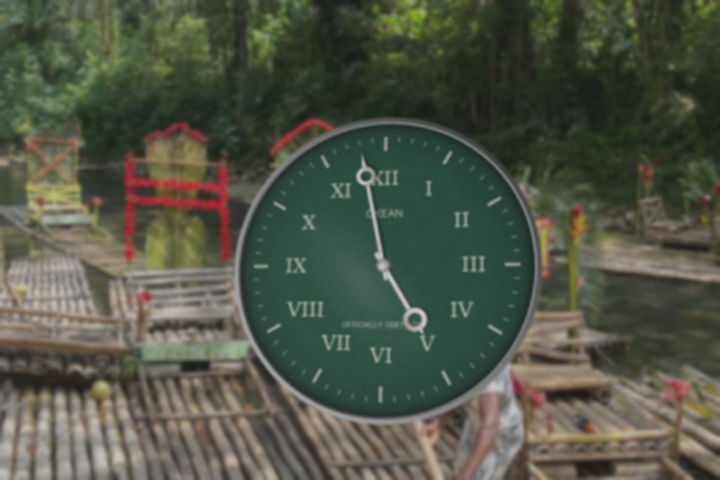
4h58
